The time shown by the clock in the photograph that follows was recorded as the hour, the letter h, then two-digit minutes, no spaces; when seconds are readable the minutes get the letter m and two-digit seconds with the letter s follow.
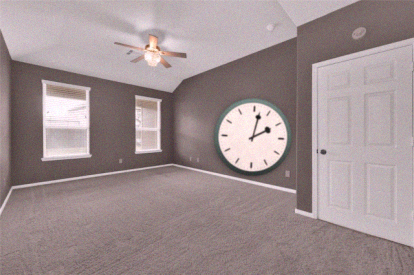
2h02
